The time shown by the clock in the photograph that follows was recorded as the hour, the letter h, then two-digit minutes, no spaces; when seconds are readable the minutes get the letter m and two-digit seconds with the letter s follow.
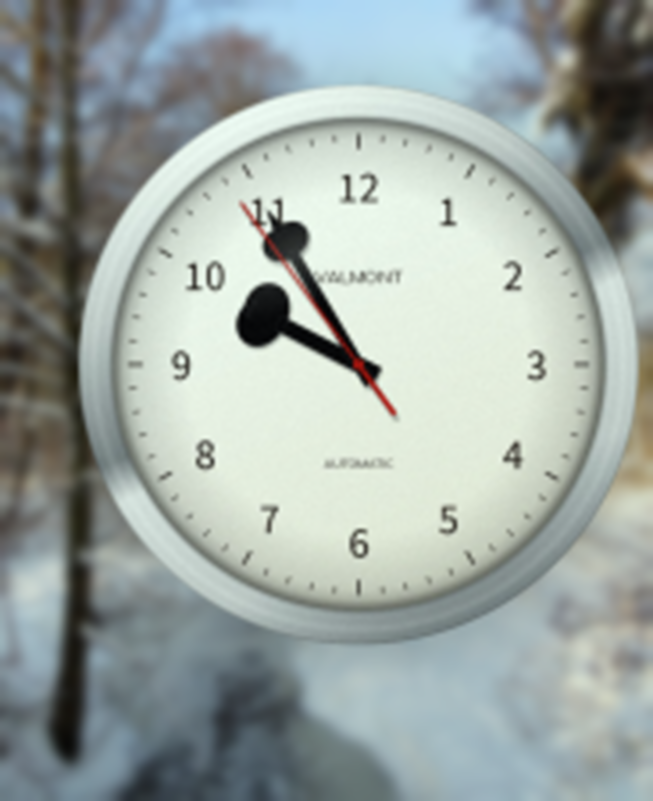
9h54m54s
